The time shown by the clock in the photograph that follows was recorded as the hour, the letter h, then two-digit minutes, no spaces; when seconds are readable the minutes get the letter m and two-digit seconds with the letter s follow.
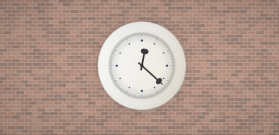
12h22
